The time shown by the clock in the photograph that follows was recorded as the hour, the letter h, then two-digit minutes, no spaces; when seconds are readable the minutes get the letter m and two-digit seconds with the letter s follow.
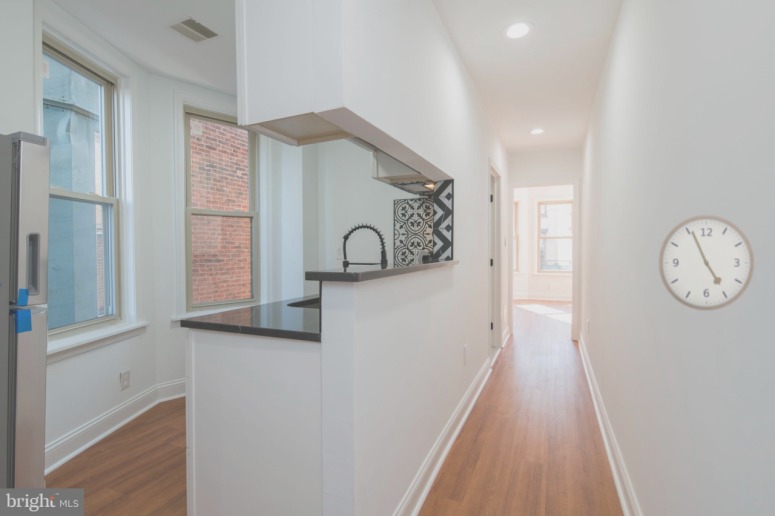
4h56
